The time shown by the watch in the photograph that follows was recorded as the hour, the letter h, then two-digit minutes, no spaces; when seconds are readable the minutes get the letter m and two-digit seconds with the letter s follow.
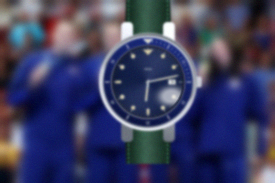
6h13
